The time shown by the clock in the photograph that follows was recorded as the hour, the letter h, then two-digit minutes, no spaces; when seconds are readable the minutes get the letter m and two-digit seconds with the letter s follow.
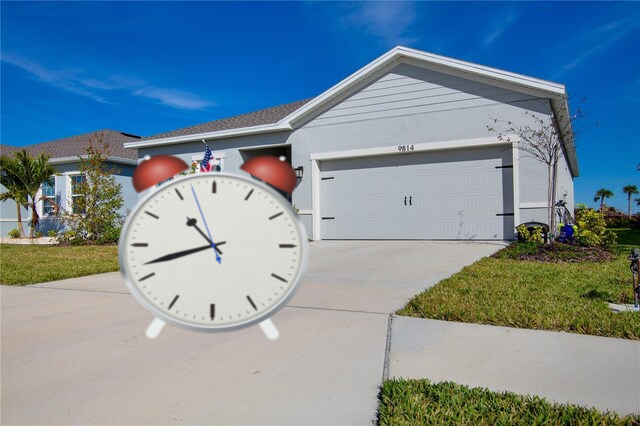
10h41m57s
